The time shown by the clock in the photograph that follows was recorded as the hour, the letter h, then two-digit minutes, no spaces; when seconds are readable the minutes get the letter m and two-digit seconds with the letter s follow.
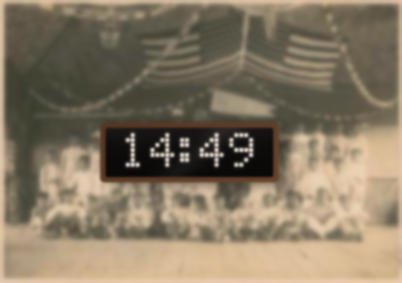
14h49
